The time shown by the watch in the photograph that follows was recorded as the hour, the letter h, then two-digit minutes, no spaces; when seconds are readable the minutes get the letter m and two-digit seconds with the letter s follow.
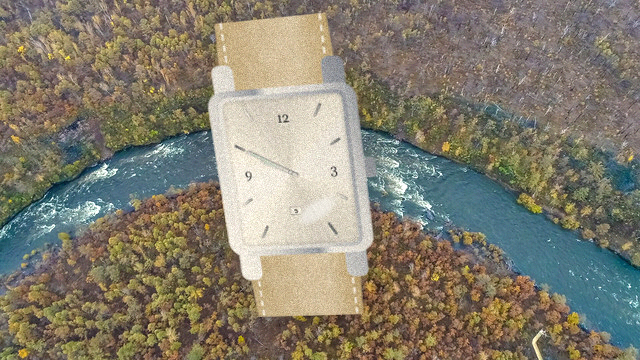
9h50
